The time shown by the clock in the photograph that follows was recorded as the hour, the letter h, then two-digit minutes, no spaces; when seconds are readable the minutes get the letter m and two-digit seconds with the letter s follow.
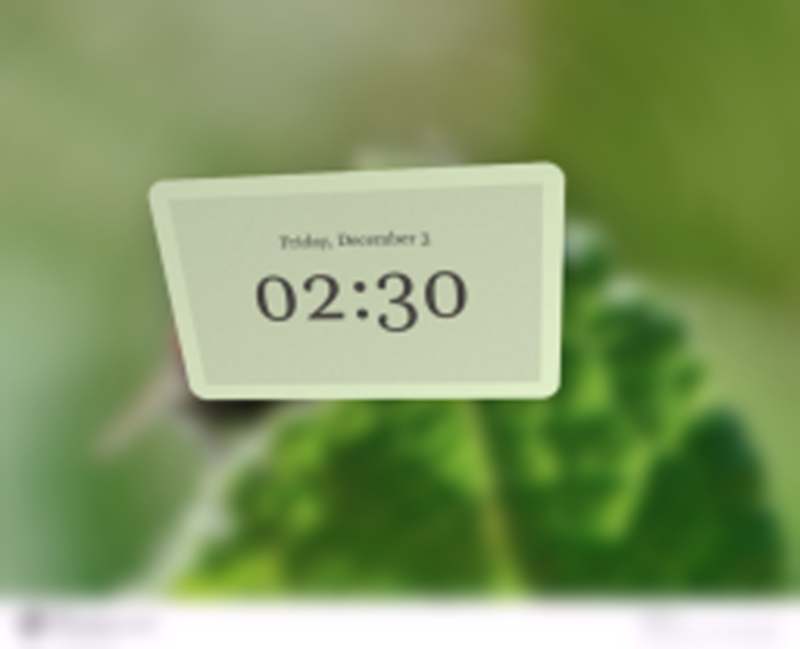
2h30
